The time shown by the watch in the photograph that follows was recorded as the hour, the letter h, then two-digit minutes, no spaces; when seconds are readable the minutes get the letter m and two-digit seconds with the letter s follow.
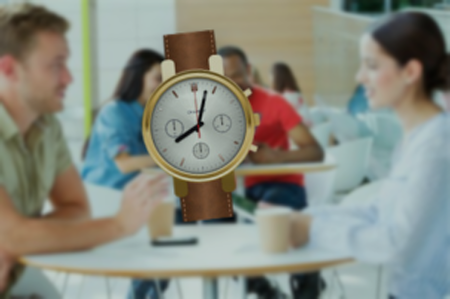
8h03
